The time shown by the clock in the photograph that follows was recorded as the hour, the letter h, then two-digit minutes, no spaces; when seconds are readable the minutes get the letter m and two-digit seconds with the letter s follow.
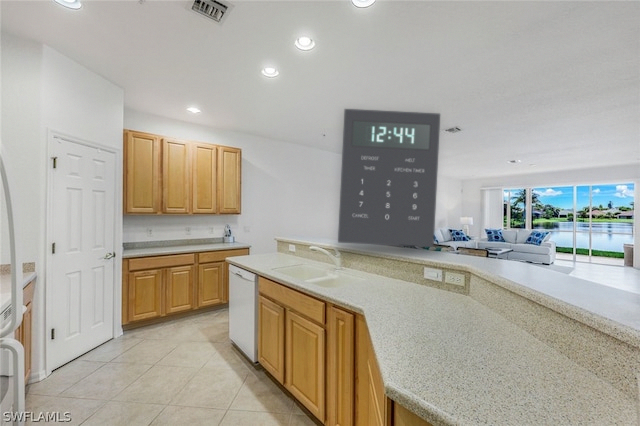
12h44
